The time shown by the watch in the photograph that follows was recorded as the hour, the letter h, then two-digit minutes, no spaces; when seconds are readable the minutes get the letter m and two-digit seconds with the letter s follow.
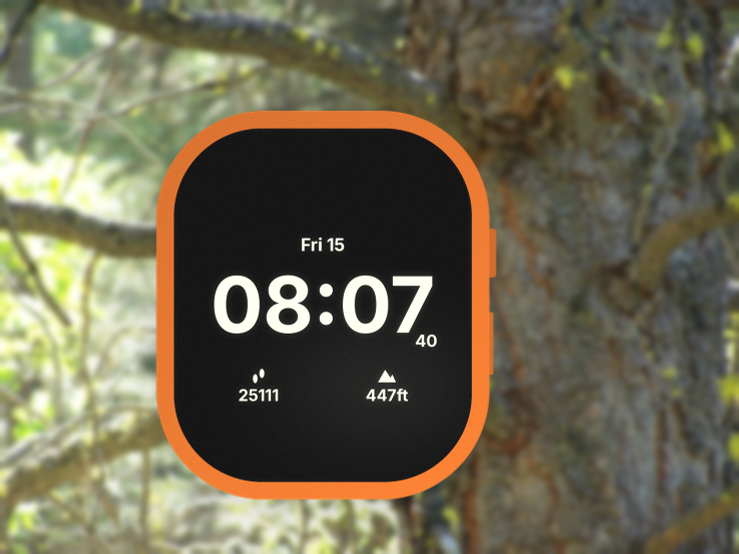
8h07m40s
